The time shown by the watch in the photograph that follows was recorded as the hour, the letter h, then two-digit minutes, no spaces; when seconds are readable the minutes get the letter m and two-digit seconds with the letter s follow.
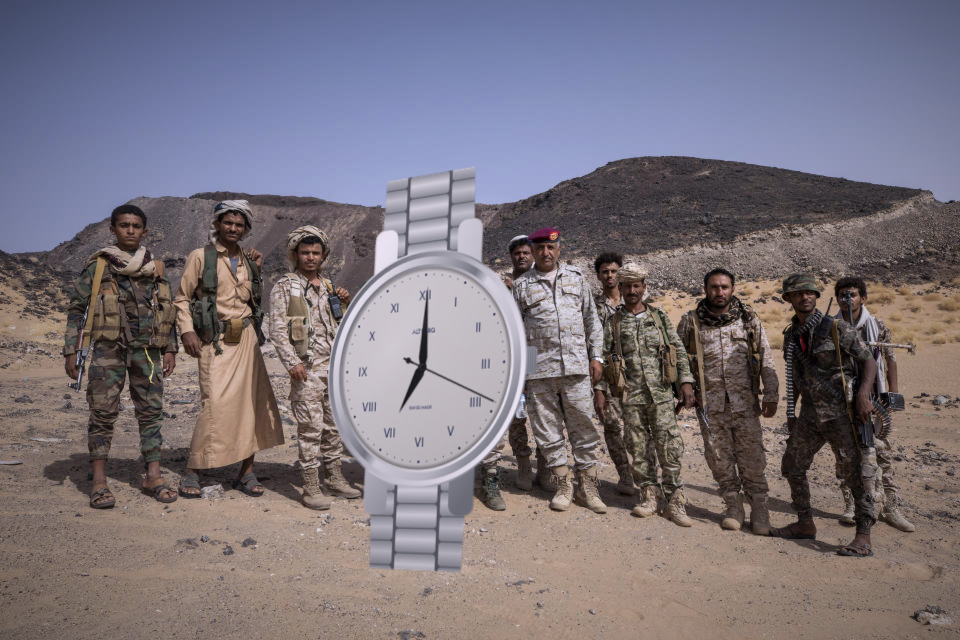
7h00m19s
